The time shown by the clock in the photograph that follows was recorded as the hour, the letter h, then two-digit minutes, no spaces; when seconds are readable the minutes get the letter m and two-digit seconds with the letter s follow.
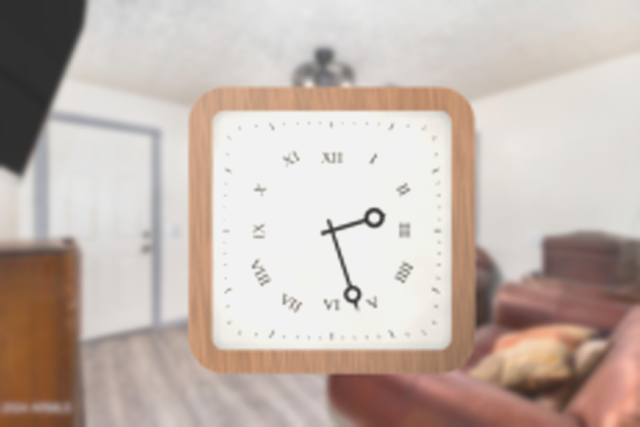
2h27
